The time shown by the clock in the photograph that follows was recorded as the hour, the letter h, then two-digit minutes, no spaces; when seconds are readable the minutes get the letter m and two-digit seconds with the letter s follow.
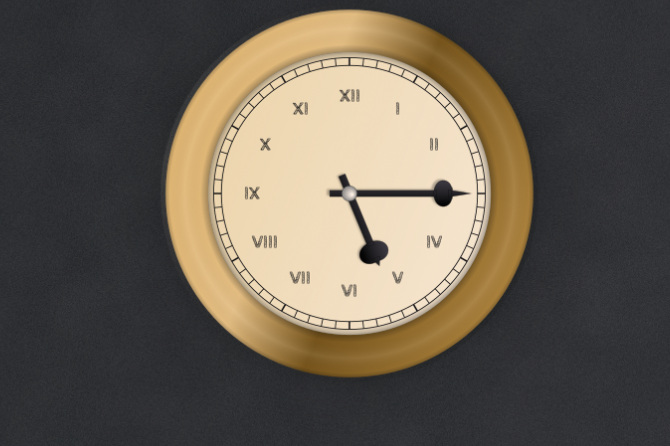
5h15
